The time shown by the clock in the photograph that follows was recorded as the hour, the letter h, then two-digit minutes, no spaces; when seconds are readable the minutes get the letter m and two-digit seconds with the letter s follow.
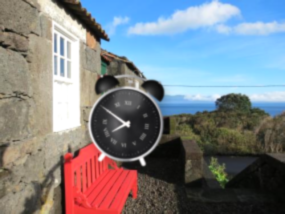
7h50
